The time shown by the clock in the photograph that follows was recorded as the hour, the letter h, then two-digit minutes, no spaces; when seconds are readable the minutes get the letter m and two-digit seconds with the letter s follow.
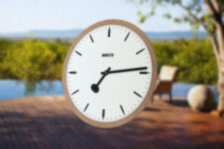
7h14
